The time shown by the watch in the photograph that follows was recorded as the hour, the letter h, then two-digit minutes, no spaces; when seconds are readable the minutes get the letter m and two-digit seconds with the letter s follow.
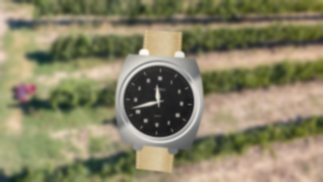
11h42
